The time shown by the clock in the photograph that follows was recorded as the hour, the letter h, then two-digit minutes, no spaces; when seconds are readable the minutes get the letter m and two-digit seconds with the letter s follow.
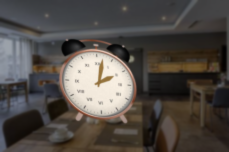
2h02
